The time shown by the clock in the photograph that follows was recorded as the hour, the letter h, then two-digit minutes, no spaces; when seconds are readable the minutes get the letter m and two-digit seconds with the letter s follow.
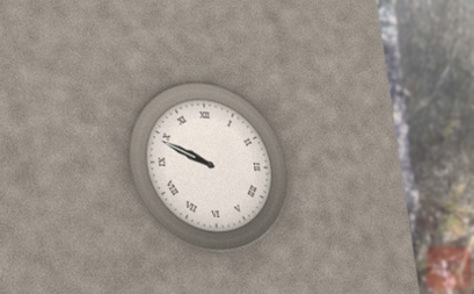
9h49
